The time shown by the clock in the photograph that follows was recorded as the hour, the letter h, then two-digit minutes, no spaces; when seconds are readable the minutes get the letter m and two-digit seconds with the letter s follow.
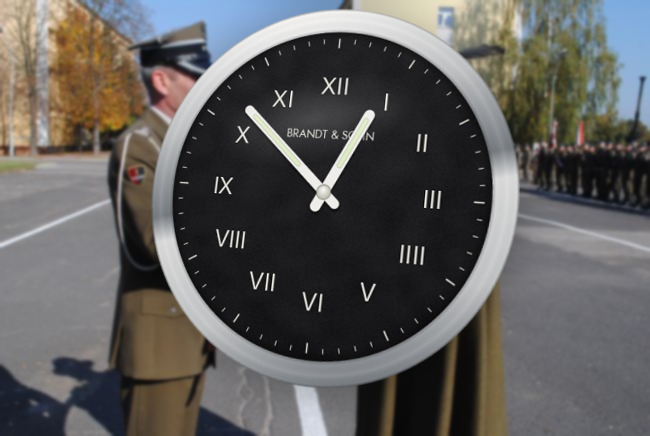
12h52
